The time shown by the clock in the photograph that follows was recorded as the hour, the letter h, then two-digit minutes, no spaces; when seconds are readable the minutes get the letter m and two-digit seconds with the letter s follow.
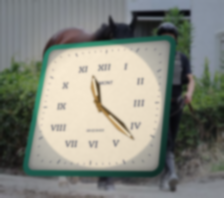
11h22
